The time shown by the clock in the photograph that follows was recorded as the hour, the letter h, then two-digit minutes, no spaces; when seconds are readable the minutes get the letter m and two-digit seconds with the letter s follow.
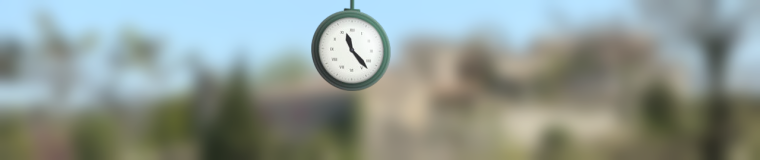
11h23
